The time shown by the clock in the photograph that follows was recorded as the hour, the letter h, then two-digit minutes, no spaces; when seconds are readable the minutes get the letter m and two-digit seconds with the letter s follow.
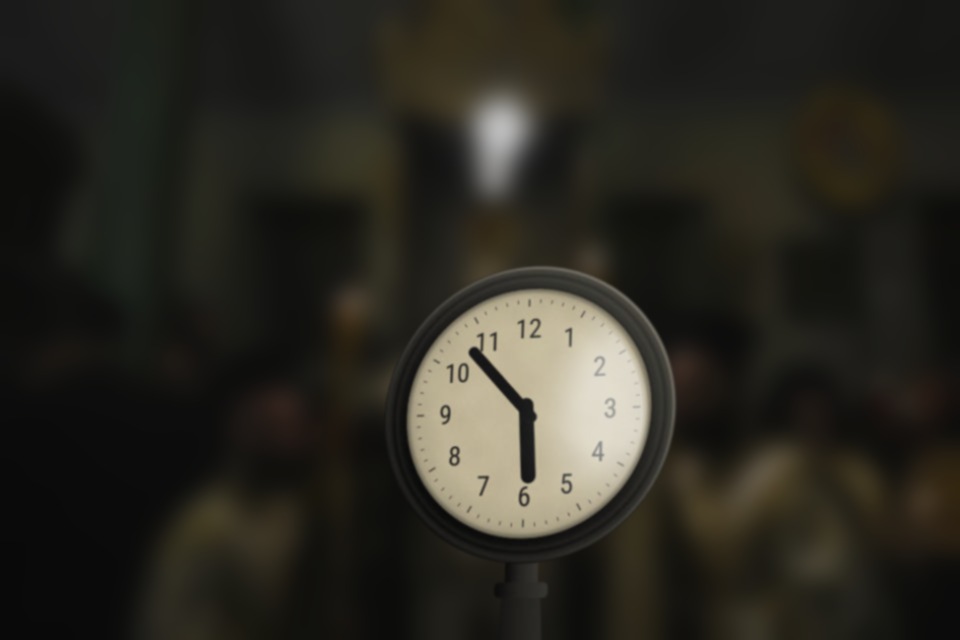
5h53
